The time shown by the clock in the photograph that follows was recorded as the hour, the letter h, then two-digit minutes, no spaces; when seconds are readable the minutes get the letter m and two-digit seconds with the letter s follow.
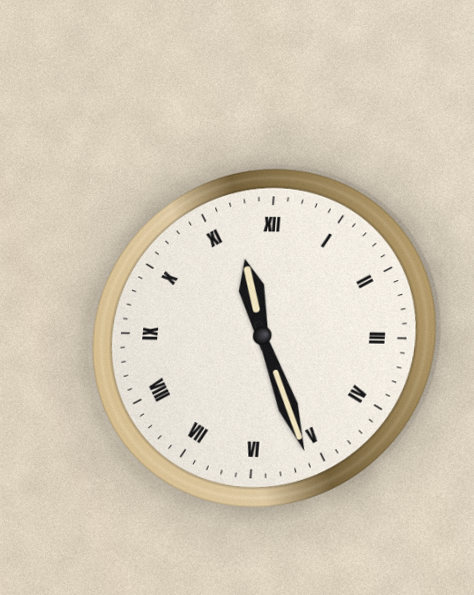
11h26
